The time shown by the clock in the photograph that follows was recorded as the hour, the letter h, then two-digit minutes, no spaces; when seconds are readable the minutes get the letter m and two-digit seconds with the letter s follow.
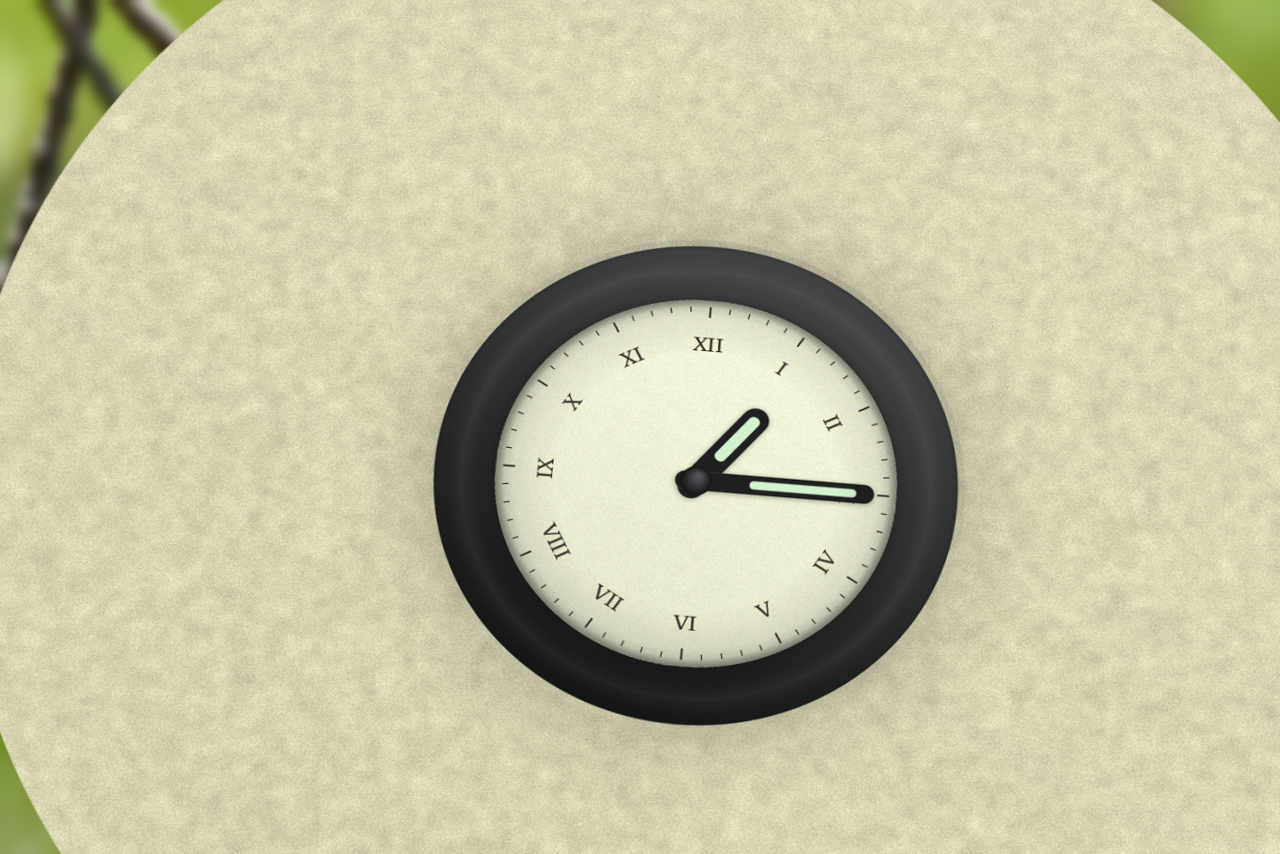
1h15
